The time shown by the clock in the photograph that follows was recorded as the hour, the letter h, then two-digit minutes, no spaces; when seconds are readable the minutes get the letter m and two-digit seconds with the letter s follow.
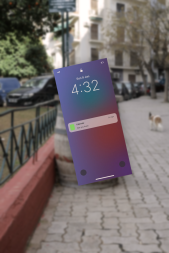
4h32
